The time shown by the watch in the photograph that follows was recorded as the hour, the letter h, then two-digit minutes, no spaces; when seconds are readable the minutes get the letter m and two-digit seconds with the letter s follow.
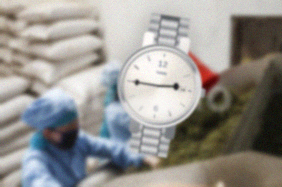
2h45
